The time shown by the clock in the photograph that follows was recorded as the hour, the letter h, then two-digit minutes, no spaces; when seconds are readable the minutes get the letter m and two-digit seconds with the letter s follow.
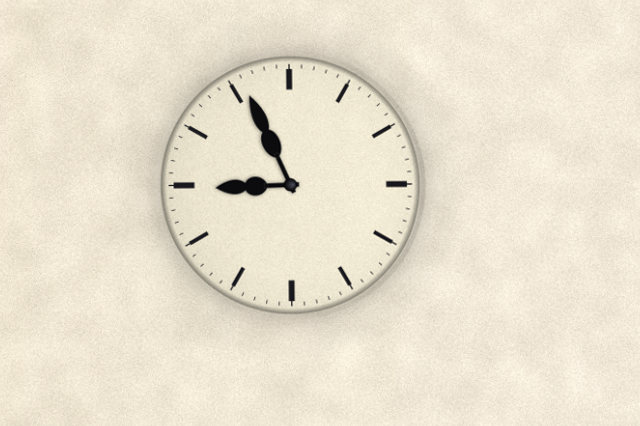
8h56
